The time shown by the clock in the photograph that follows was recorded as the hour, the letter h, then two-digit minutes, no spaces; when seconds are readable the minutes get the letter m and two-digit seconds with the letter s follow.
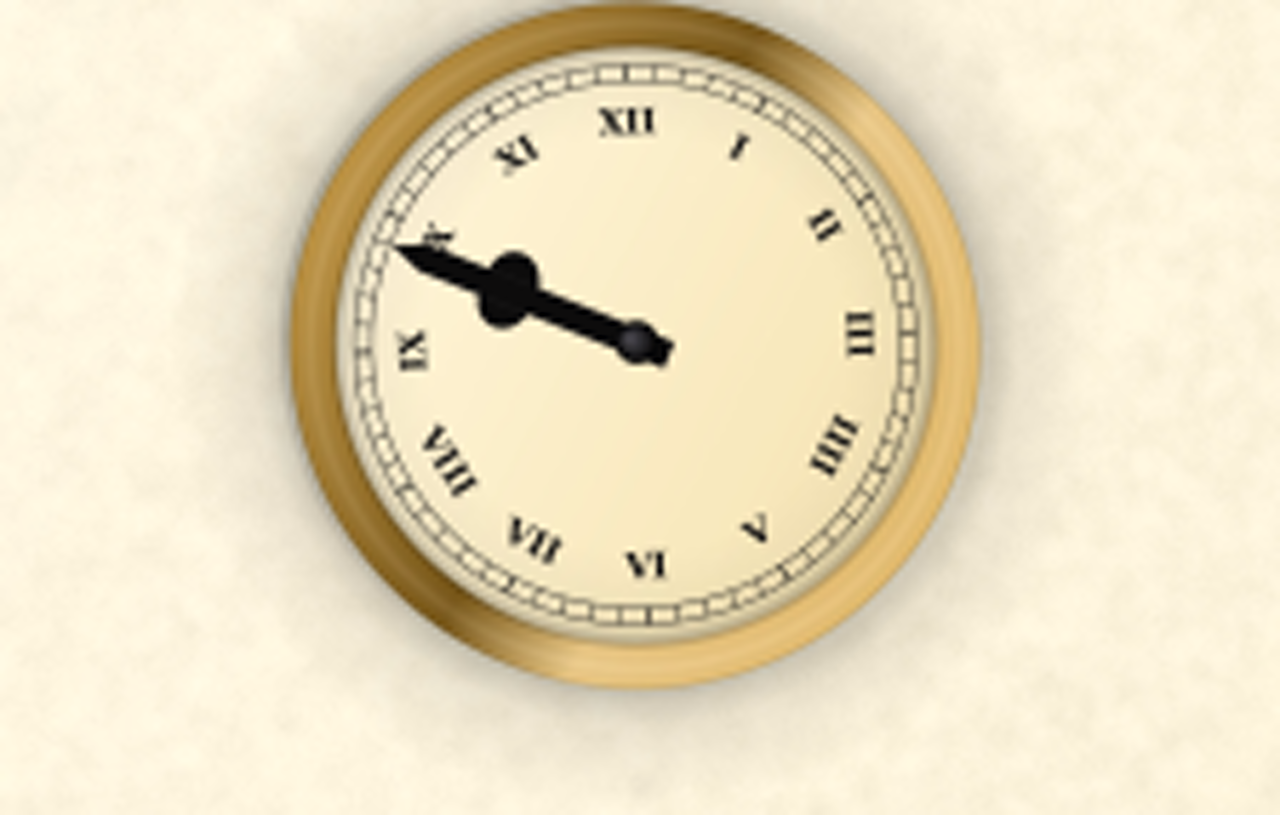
9h49
